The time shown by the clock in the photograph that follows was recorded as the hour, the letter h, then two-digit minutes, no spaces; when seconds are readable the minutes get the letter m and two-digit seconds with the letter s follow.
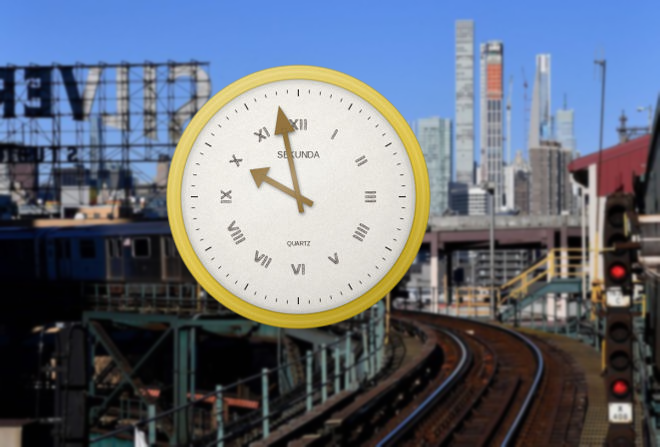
9h58
